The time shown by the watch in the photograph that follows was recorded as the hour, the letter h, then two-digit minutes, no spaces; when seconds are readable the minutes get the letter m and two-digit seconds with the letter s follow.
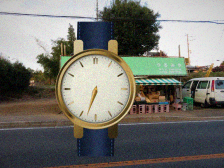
6h33
